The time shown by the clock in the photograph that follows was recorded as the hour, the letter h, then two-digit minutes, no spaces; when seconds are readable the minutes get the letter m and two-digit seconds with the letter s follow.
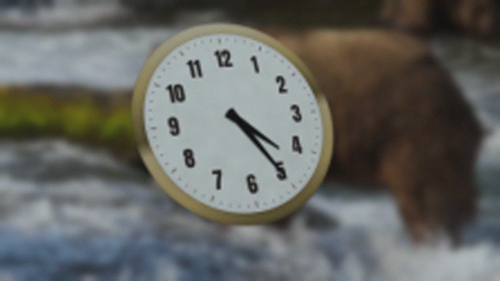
4h25
